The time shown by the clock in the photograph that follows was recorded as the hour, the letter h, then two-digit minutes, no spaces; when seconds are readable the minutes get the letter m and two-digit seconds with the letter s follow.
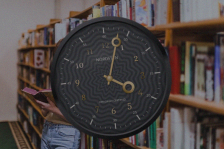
4h03
